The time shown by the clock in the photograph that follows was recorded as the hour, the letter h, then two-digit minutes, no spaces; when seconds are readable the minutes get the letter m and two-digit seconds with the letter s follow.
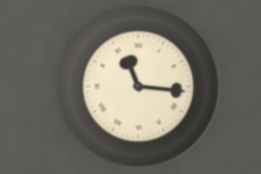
11h16
